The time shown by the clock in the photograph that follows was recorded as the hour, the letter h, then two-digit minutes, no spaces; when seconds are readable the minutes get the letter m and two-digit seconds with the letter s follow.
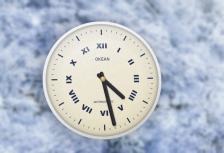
4h28
